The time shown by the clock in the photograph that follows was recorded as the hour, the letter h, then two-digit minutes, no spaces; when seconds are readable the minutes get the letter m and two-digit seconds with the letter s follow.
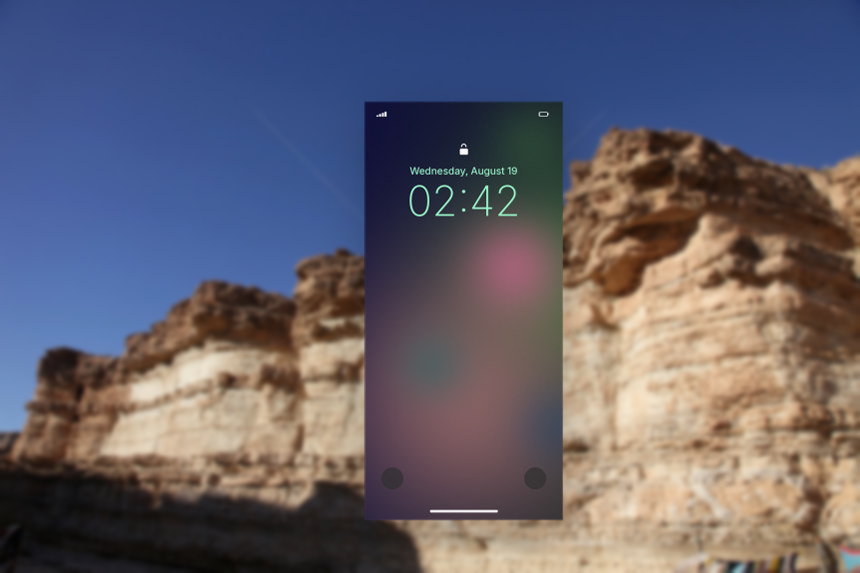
2h42
